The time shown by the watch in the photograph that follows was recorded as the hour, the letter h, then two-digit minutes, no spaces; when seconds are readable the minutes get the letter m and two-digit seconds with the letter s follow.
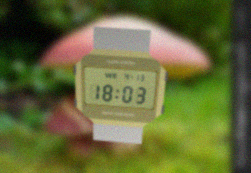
18h03
